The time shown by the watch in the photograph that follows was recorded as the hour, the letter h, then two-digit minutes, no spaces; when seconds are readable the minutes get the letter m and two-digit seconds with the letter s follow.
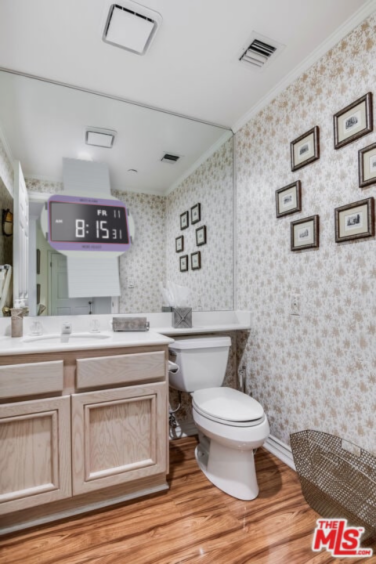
8h15
